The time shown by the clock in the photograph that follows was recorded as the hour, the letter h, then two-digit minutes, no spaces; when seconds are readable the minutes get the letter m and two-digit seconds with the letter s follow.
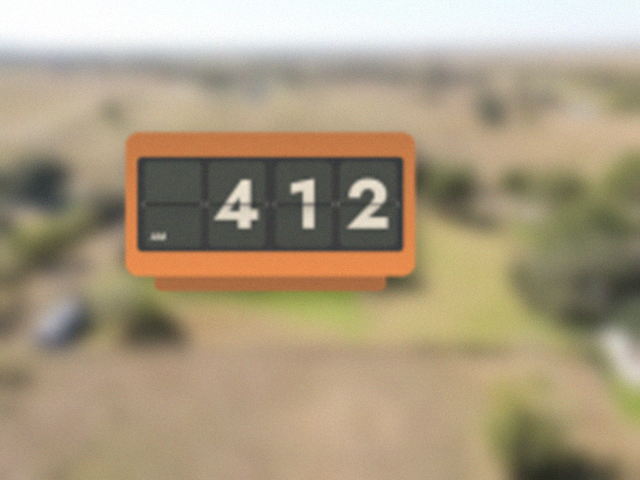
4h12
